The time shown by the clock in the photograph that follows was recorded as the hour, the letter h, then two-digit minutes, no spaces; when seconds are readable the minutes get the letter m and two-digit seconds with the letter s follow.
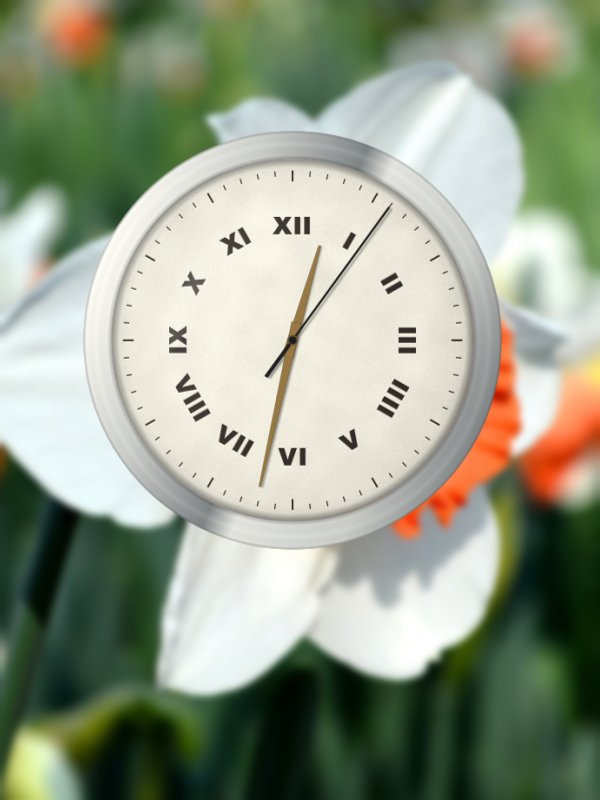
12h32m06s
